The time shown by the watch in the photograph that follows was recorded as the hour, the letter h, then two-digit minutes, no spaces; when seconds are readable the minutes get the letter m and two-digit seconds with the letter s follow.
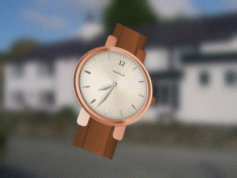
7h33
